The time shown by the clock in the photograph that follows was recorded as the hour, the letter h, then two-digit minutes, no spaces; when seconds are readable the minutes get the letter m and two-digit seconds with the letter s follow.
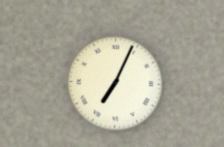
7h04
